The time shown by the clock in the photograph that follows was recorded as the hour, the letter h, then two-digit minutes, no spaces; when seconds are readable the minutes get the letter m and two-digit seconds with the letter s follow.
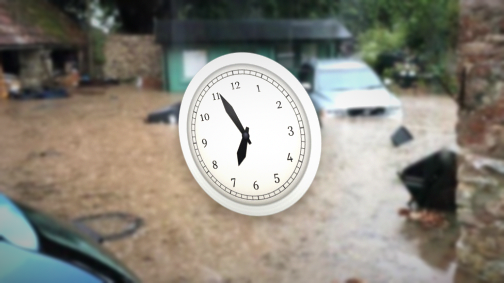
6h56
